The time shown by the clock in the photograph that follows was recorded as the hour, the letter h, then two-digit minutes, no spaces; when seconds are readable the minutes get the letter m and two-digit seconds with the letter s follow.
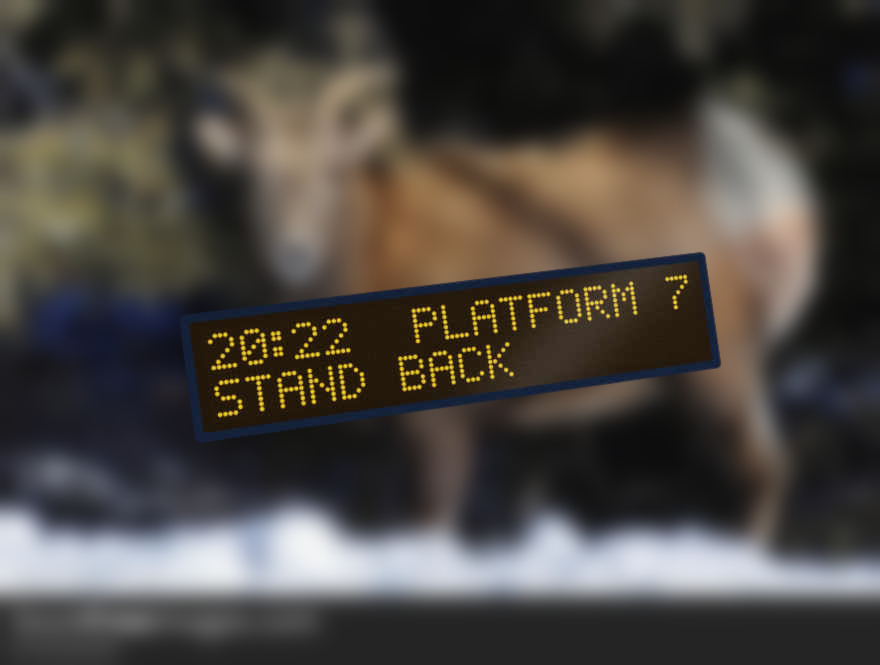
20h22
